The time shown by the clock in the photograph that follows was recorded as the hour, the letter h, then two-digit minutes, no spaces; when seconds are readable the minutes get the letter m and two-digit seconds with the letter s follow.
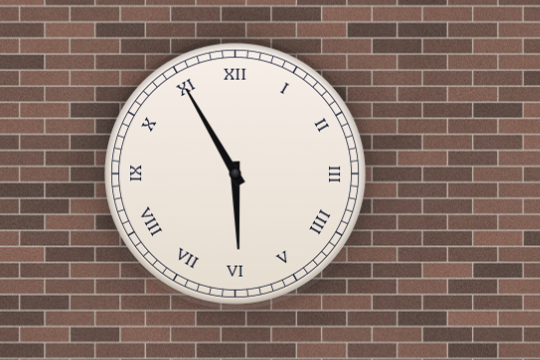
5h55
